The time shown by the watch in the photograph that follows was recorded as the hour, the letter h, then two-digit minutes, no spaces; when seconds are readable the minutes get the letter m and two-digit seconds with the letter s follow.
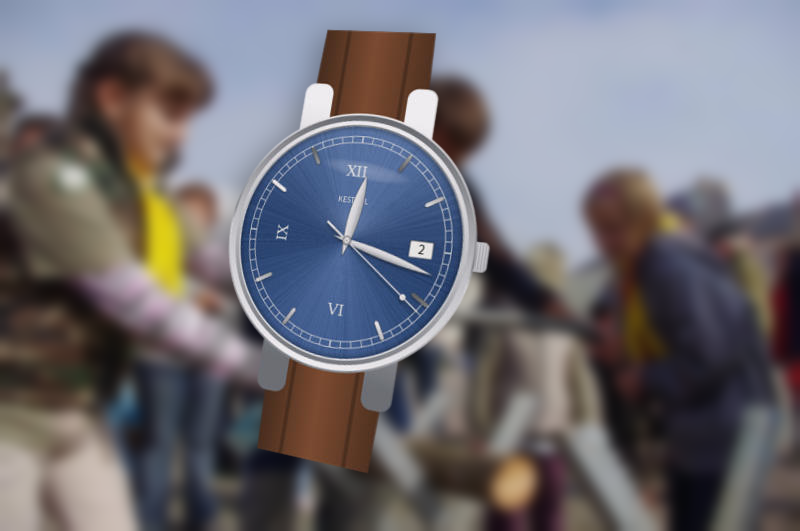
12h17m21s
